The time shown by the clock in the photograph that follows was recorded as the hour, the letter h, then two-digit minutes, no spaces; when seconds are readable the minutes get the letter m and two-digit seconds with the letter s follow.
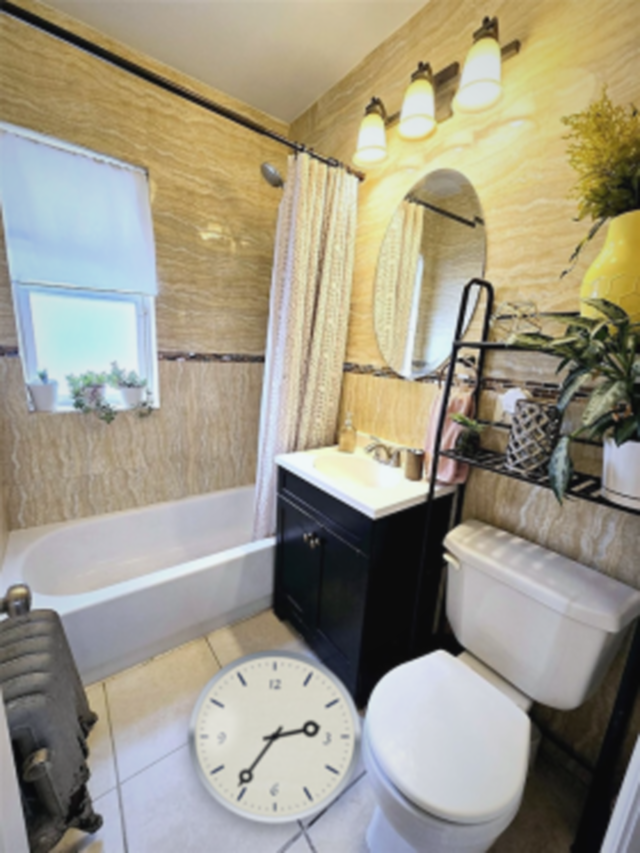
2h36
